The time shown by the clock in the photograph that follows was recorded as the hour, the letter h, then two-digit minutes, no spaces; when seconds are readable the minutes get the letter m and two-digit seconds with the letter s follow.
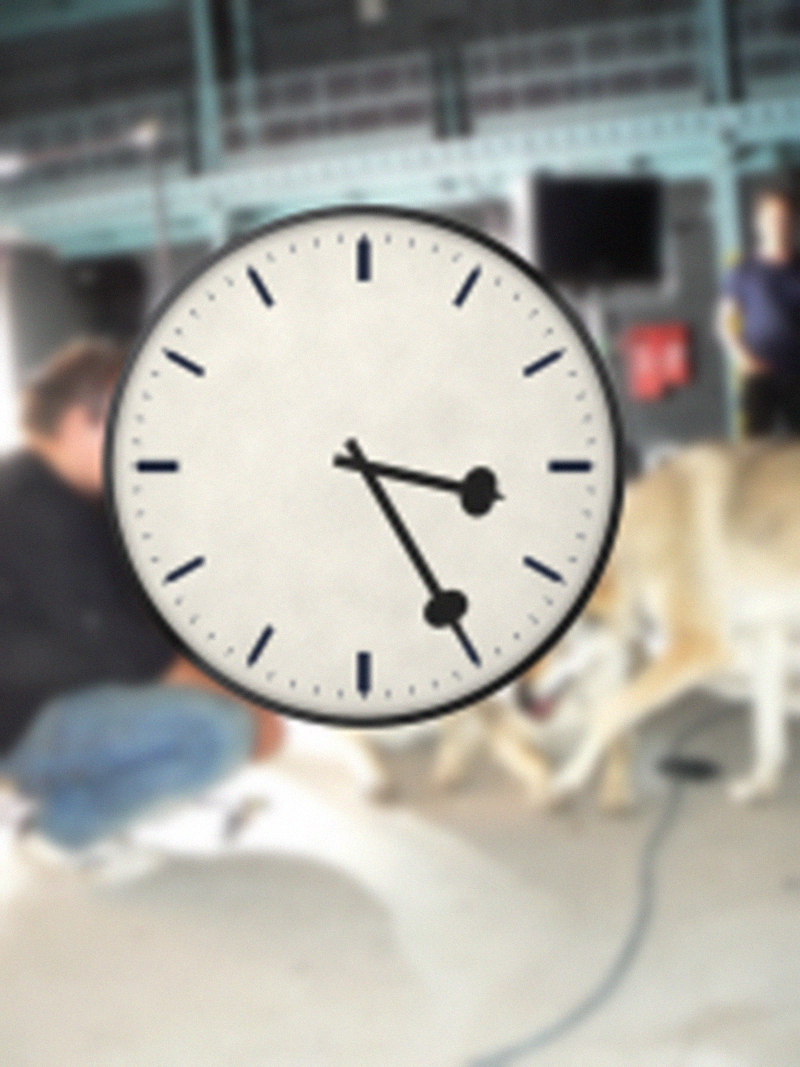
3h25
